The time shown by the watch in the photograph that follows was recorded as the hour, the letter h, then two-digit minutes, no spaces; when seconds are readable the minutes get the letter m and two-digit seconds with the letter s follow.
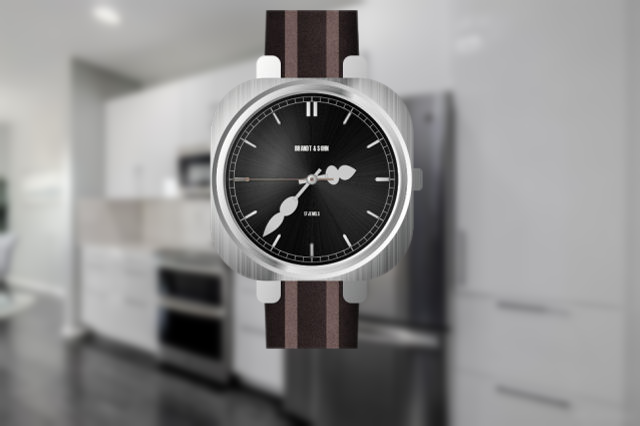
2h36m45s
